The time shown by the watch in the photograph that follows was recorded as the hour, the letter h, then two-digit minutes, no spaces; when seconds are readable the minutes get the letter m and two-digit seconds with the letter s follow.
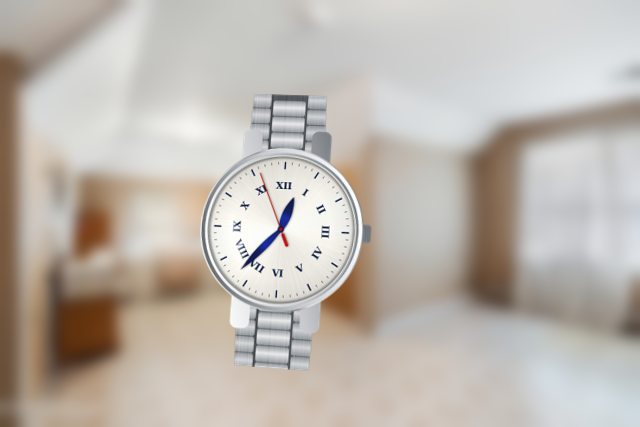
12h36m56s
